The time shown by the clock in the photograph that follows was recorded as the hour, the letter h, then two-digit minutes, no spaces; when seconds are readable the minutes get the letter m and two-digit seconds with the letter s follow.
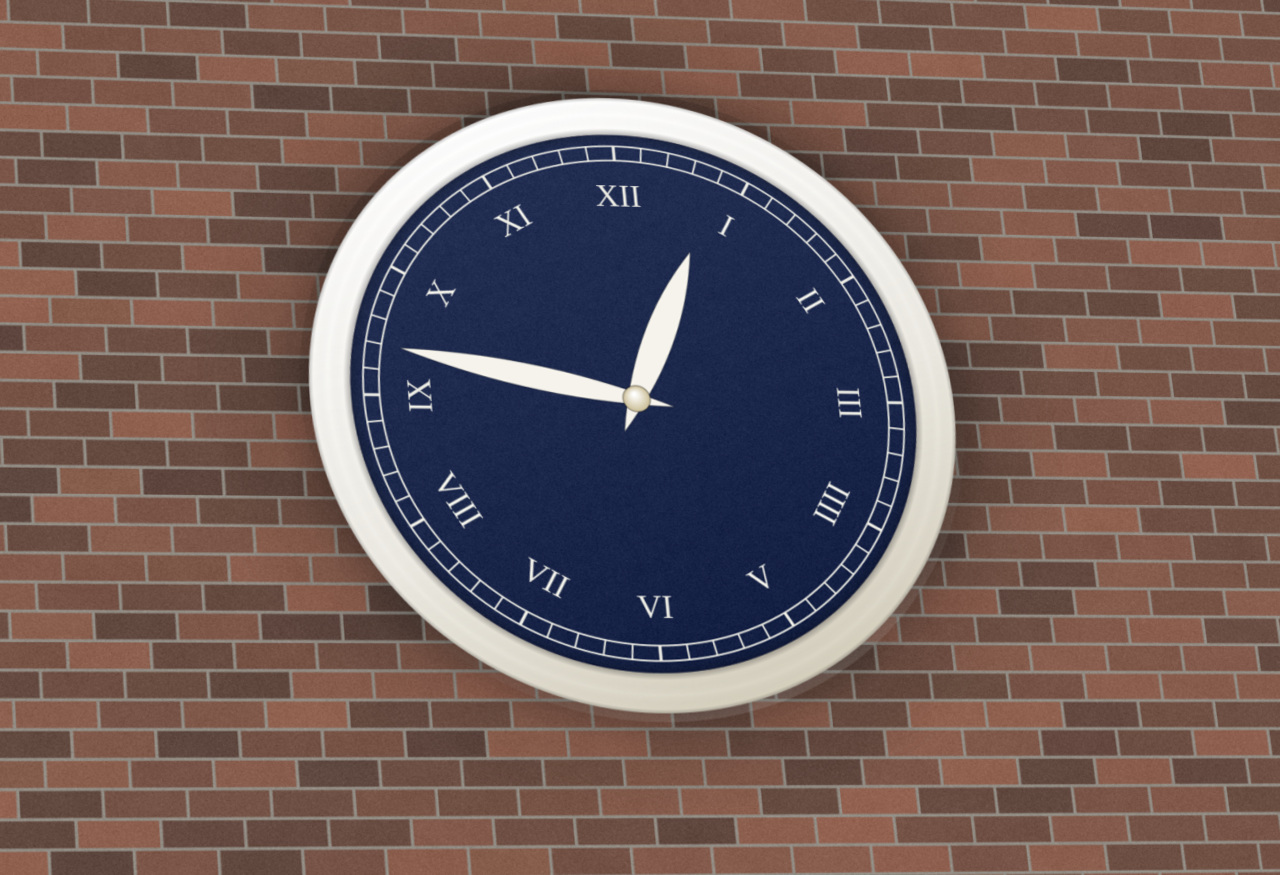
12h47
